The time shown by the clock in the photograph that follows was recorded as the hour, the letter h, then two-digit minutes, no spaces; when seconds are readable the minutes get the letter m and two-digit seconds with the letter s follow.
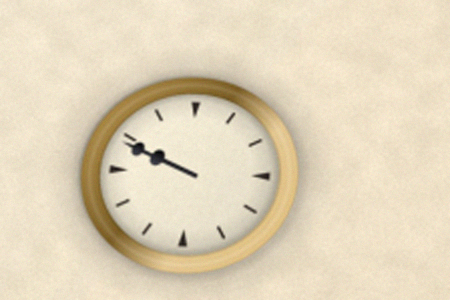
9h49
